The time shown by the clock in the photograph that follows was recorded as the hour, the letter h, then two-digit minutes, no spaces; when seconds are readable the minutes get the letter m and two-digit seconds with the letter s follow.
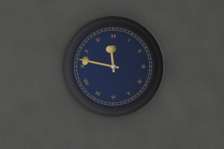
11h47
